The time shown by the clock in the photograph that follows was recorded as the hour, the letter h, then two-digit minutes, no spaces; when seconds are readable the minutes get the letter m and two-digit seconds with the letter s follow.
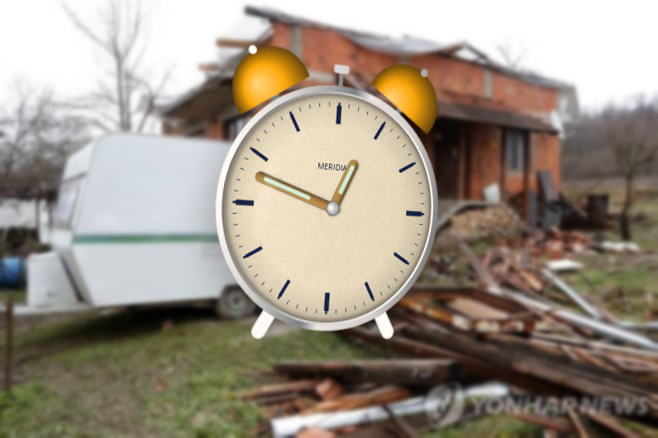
12h48
